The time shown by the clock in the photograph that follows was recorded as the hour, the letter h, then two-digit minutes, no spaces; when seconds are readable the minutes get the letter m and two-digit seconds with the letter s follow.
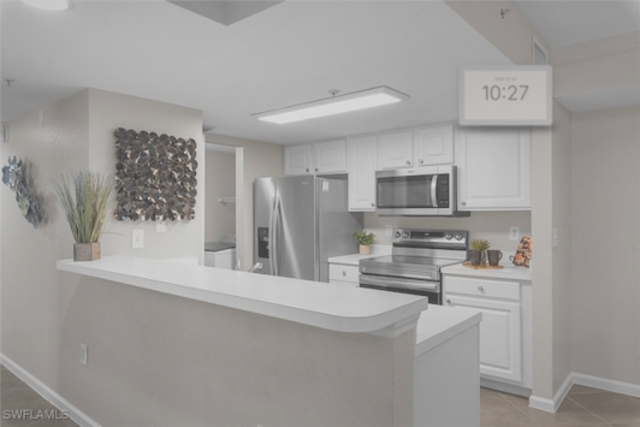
10h27
